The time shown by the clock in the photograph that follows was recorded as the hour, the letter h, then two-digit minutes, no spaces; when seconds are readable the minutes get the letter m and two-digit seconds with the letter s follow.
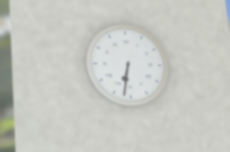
6h32
